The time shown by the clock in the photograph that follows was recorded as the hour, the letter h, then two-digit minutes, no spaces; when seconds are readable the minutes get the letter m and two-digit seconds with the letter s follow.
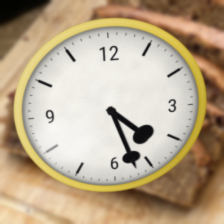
4h27
